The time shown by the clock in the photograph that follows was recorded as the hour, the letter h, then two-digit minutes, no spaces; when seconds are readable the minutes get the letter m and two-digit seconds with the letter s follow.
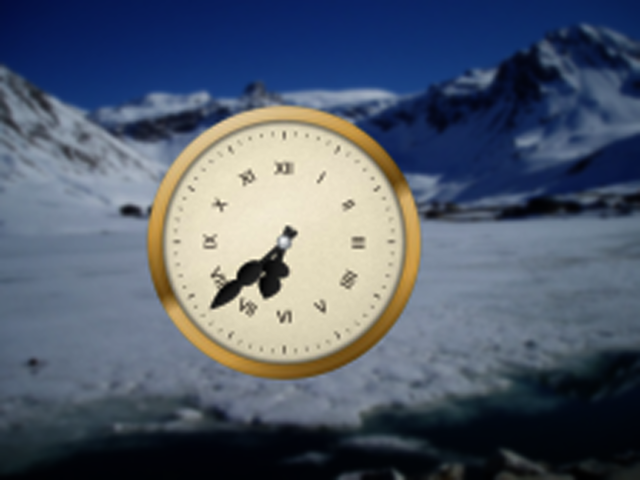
6h38
